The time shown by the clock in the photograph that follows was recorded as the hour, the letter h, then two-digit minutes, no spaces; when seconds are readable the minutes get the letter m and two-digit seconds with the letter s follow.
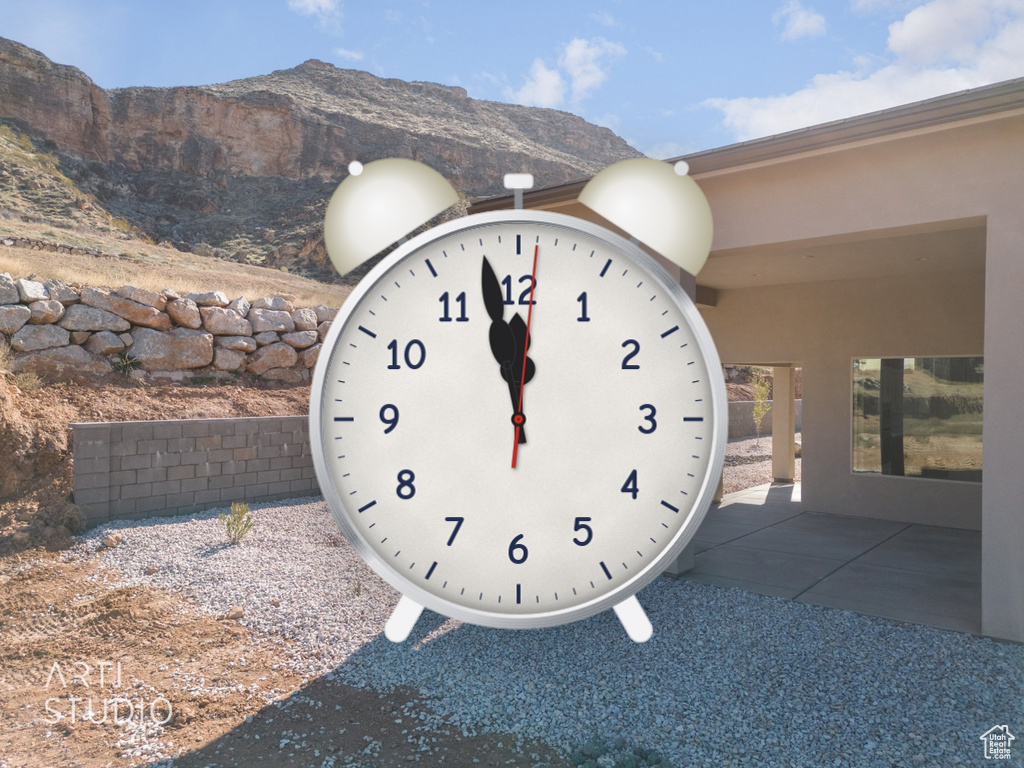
11h58m01s
